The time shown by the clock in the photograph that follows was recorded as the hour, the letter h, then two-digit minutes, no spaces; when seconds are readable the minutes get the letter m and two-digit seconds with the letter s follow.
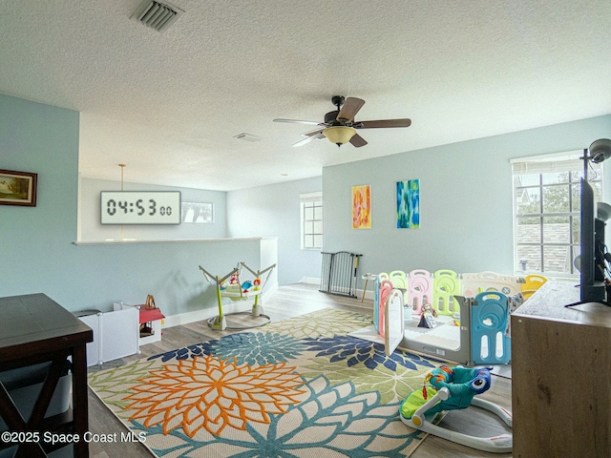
4h53m00s
